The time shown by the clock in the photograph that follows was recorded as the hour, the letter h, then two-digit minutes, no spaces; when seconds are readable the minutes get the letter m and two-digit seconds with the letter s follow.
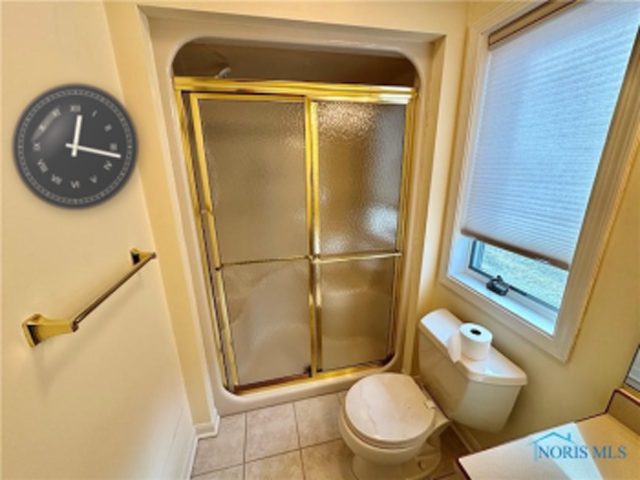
12h17
